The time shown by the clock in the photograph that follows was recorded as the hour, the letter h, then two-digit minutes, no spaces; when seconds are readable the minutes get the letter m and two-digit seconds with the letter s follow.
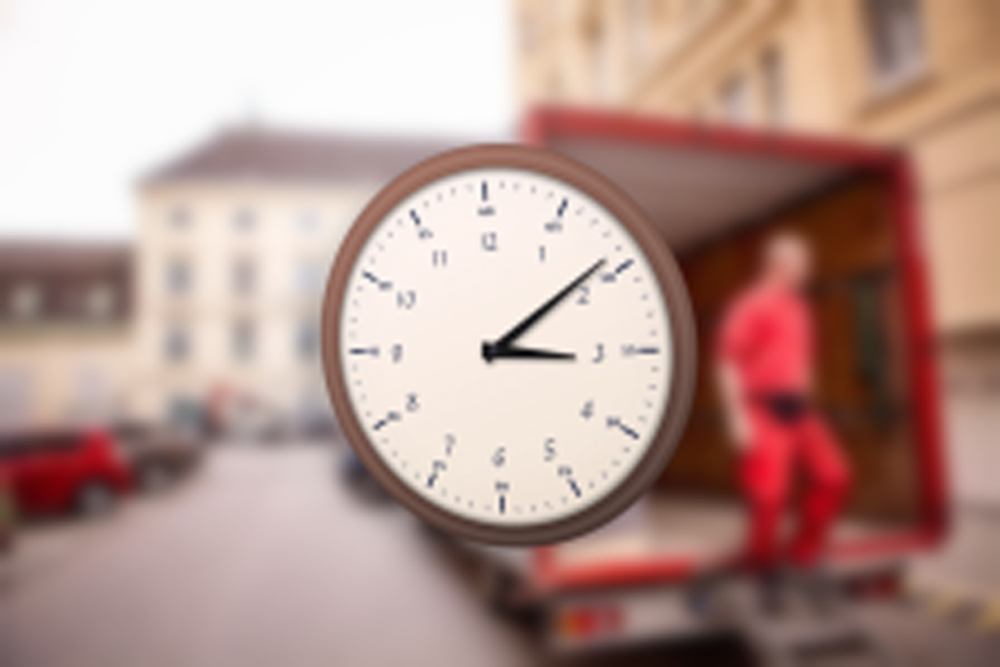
3h09
